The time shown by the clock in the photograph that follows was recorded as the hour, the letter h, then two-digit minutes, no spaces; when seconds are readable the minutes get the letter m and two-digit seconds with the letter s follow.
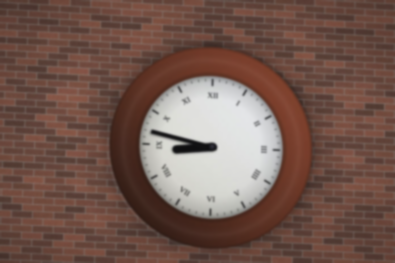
8h47
